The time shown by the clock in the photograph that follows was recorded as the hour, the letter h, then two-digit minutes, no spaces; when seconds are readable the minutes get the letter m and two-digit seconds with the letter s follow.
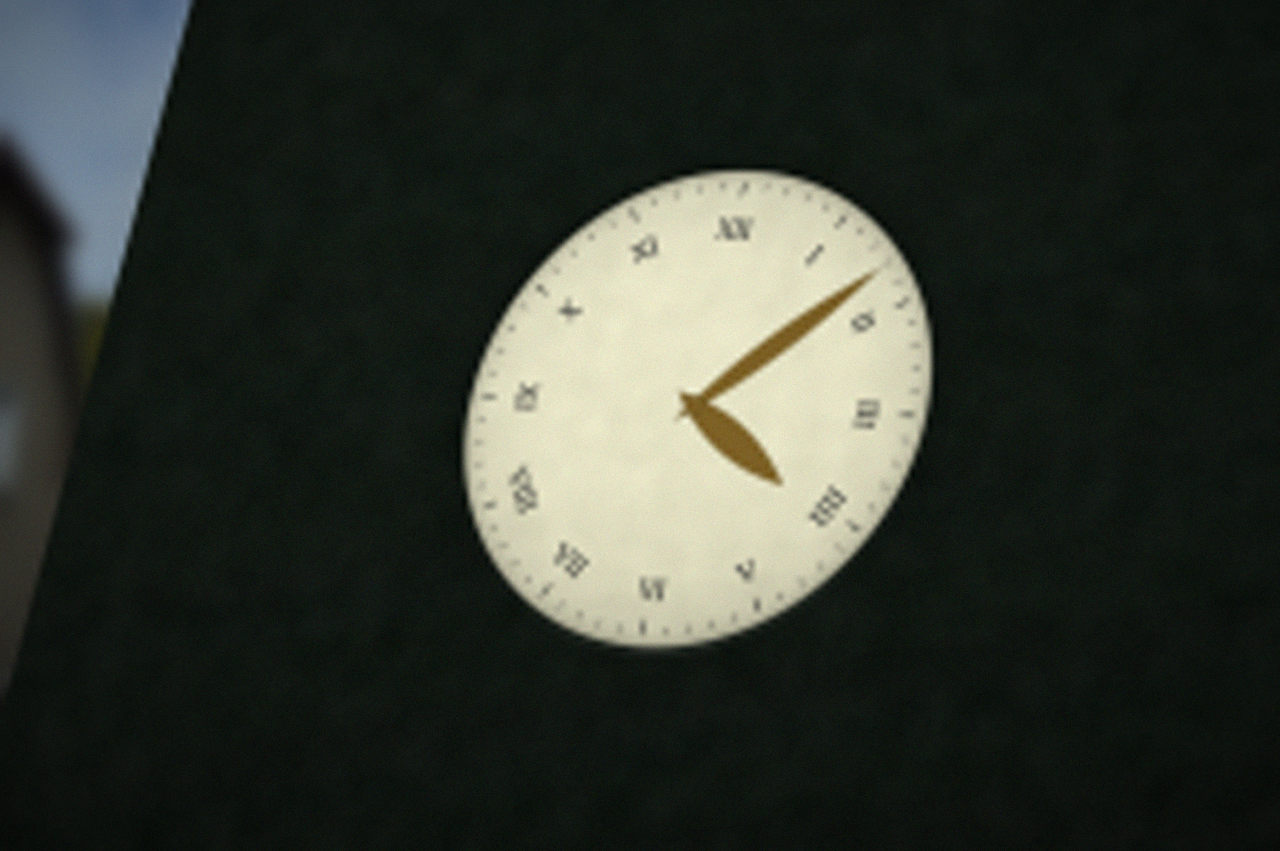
4h08
